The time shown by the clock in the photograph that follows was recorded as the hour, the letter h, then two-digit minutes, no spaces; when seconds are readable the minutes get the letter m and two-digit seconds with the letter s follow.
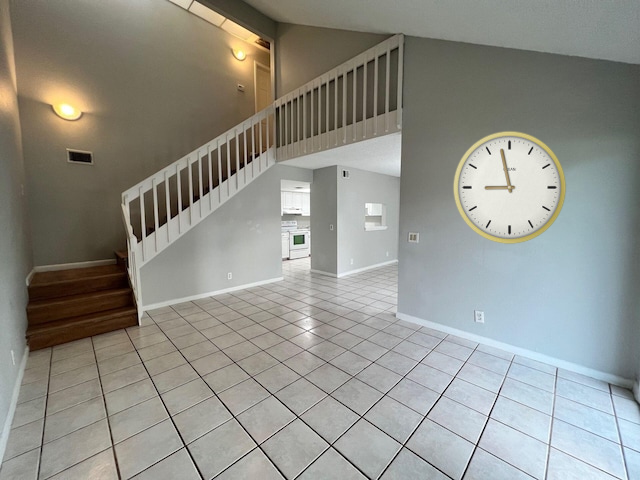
8h58
